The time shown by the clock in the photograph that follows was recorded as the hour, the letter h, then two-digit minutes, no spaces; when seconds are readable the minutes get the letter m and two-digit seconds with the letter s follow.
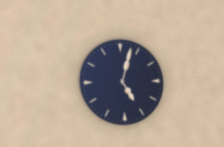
5h03
